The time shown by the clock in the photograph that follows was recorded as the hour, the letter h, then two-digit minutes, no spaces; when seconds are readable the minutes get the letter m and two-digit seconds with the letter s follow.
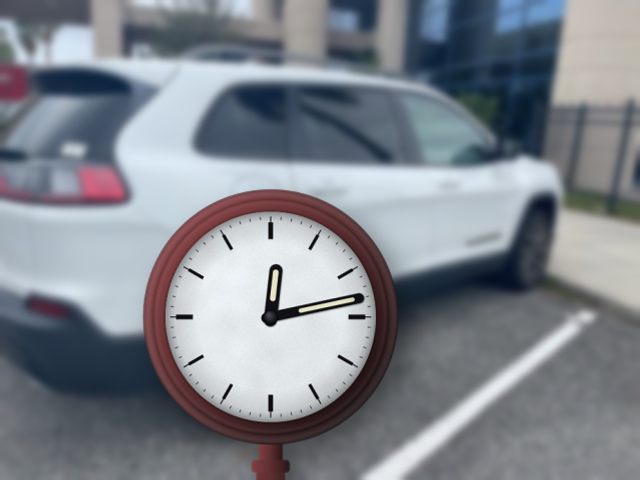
12h13
